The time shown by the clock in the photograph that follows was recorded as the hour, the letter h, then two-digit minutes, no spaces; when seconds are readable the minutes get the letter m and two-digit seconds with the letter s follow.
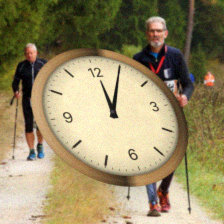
12h05
